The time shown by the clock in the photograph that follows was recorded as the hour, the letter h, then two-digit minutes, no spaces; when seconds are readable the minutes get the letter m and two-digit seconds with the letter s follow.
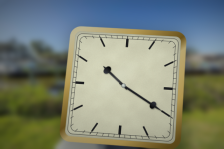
10h20
